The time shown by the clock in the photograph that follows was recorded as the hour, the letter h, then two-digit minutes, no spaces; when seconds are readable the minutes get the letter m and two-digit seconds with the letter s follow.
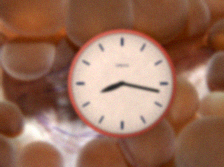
8h17
